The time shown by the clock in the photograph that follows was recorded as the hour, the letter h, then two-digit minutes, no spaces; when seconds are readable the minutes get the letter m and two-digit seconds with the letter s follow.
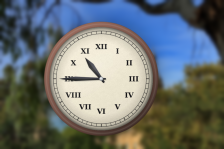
10h45
